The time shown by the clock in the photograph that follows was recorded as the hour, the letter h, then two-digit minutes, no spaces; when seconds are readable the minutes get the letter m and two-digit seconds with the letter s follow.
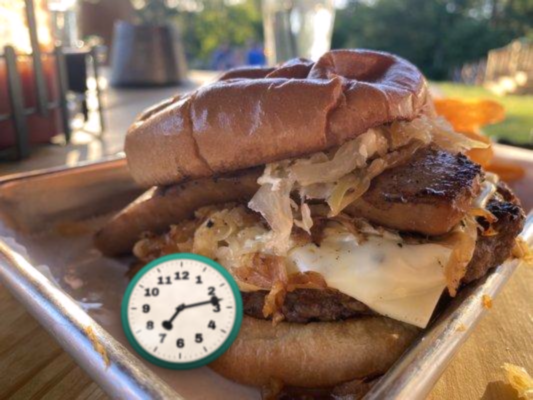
7h13
